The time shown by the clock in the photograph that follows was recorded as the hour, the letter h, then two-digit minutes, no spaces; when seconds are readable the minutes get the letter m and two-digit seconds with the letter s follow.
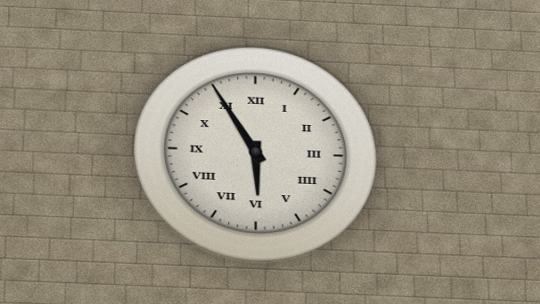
5h55
